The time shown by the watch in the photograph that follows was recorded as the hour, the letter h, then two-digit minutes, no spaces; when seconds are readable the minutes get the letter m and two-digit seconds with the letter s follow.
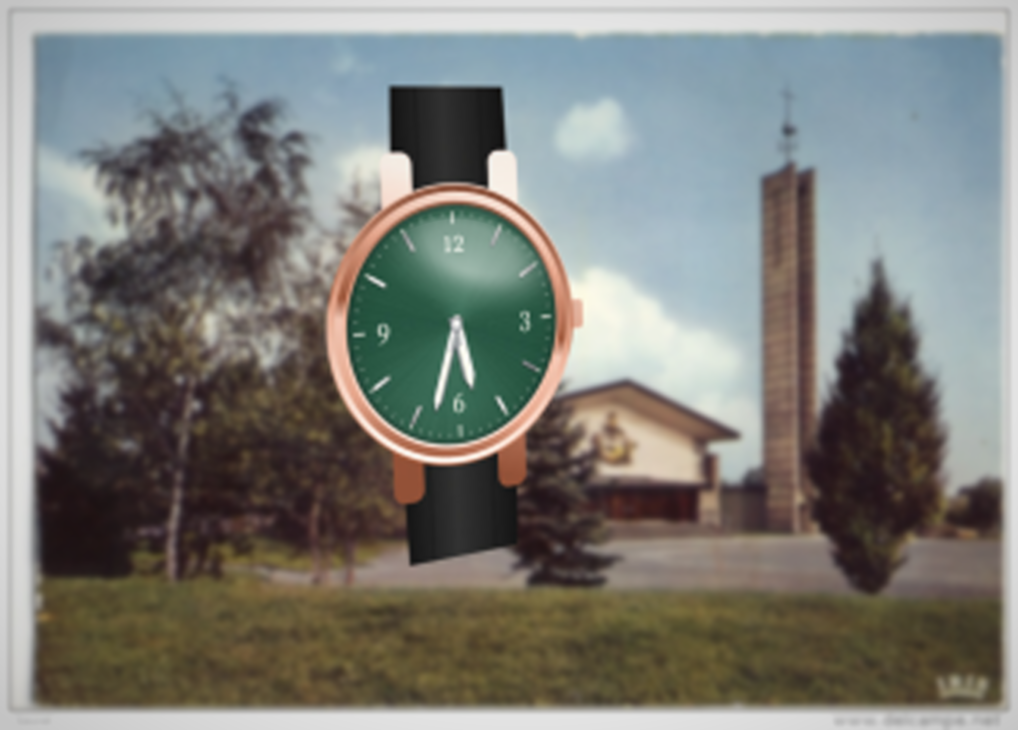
5h33
